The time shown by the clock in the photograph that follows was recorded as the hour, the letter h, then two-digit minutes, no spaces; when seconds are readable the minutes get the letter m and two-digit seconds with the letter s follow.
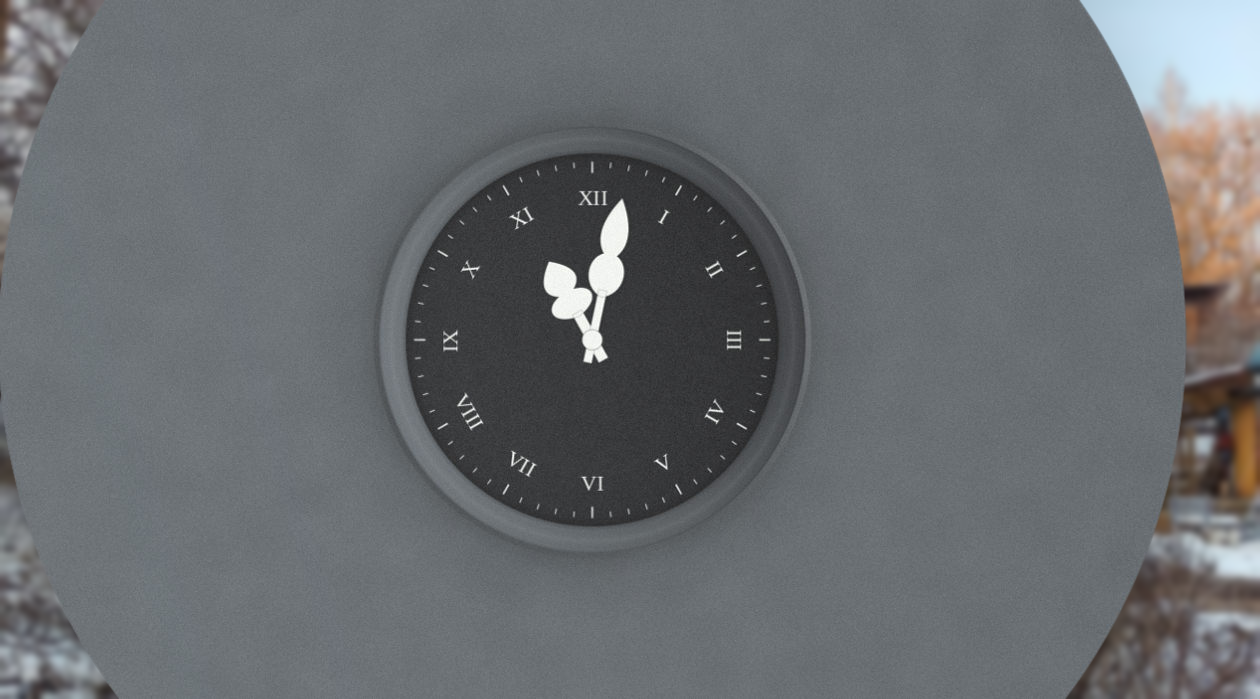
11h02
